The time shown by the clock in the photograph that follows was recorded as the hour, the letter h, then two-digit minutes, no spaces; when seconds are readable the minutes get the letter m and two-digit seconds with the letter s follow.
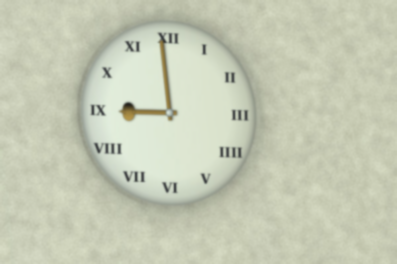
8h59
